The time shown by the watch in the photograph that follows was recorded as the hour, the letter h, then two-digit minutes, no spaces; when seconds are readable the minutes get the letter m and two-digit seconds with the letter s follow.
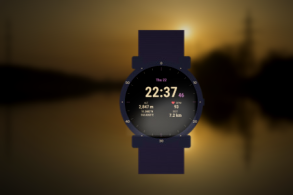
22h37
